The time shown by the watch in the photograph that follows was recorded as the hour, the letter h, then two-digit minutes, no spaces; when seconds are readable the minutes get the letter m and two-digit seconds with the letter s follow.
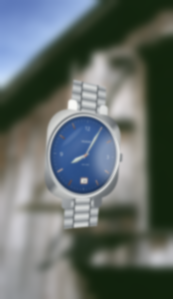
8h05
